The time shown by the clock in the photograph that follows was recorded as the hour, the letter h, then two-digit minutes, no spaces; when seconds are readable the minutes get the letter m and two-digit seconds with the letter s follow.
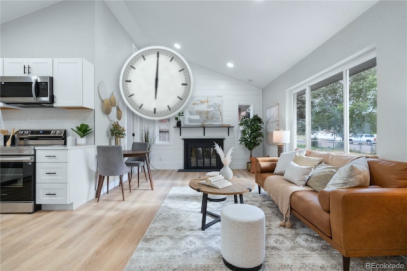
6h00
